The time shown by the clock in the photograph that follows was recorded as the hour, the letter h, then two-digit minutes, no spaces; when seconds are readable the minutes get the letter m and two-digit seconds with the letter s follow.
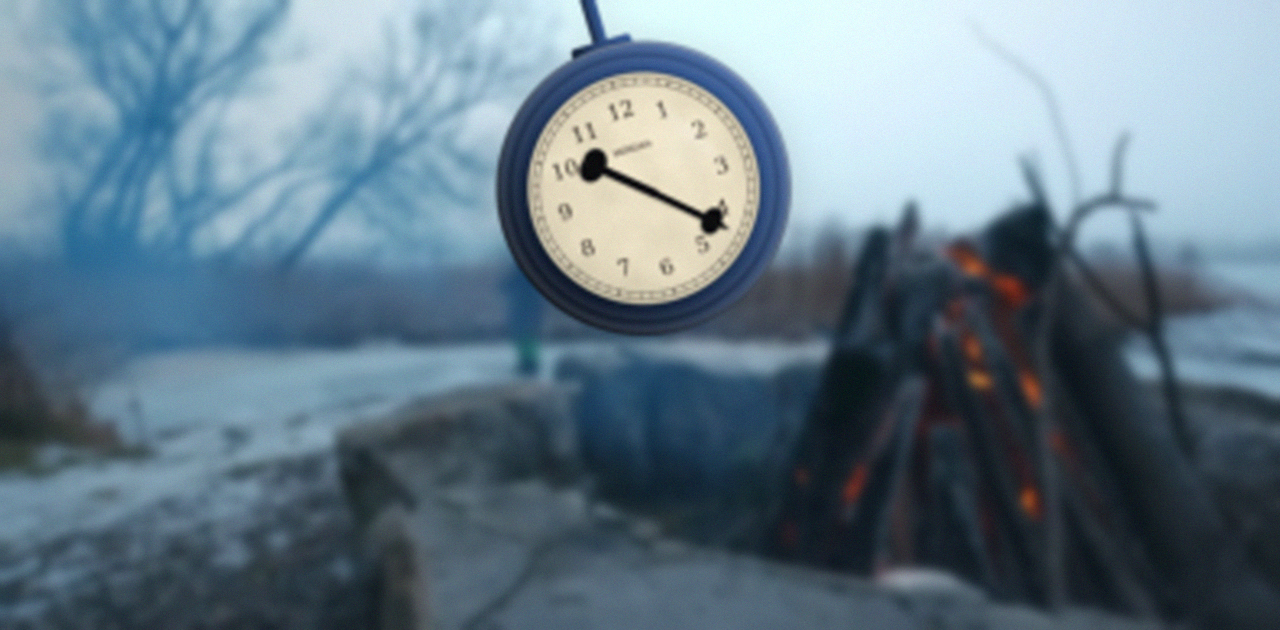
10h22
